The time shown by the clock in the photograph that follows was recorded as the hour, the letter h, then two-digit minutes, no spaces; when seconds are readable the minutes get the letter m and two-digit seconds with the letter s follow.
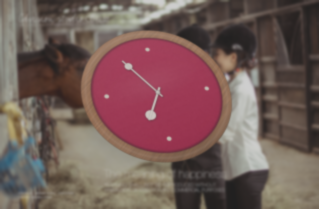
6h54
